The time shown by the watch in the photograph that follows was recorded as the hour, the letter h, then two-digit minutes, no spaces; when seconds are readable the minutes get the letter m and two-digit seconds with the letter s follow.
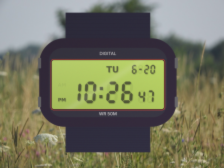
10h26m47s
